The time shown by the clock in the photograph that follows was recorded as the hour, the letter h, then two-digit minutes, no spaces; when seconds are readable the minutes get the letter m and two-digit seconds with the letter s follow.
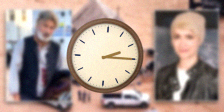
2h15
